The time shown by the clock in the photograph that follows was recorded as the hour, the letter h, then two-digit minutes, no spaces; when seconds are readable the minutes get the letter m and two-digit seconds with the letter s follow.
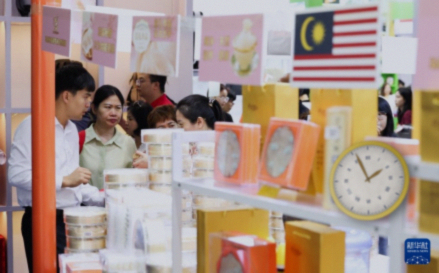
1h56
